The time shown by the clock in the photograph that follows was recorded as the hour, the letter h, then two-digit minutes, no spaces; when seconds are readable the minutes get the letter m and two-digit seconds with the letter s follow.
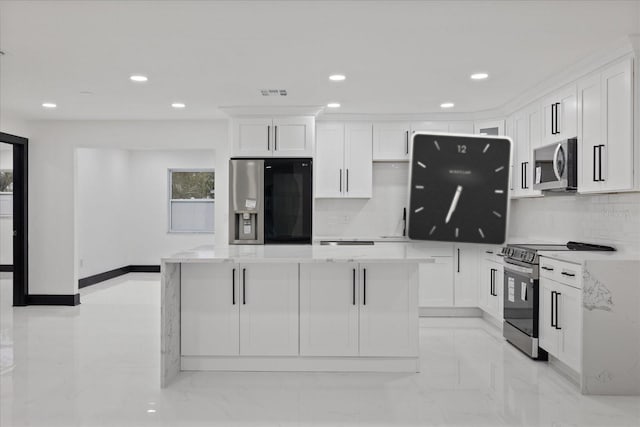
6h33
